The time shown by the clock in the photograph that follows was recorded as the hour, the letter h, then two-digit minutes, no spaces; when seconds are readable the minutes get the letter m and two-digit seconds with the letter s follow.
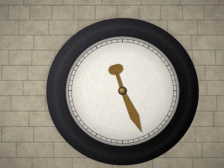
11h26
